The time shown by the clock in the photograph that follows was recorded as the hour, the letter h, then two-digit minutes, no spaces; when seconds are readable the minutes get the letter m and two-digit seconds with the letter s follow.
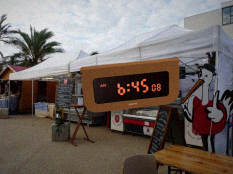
6h45m08s
